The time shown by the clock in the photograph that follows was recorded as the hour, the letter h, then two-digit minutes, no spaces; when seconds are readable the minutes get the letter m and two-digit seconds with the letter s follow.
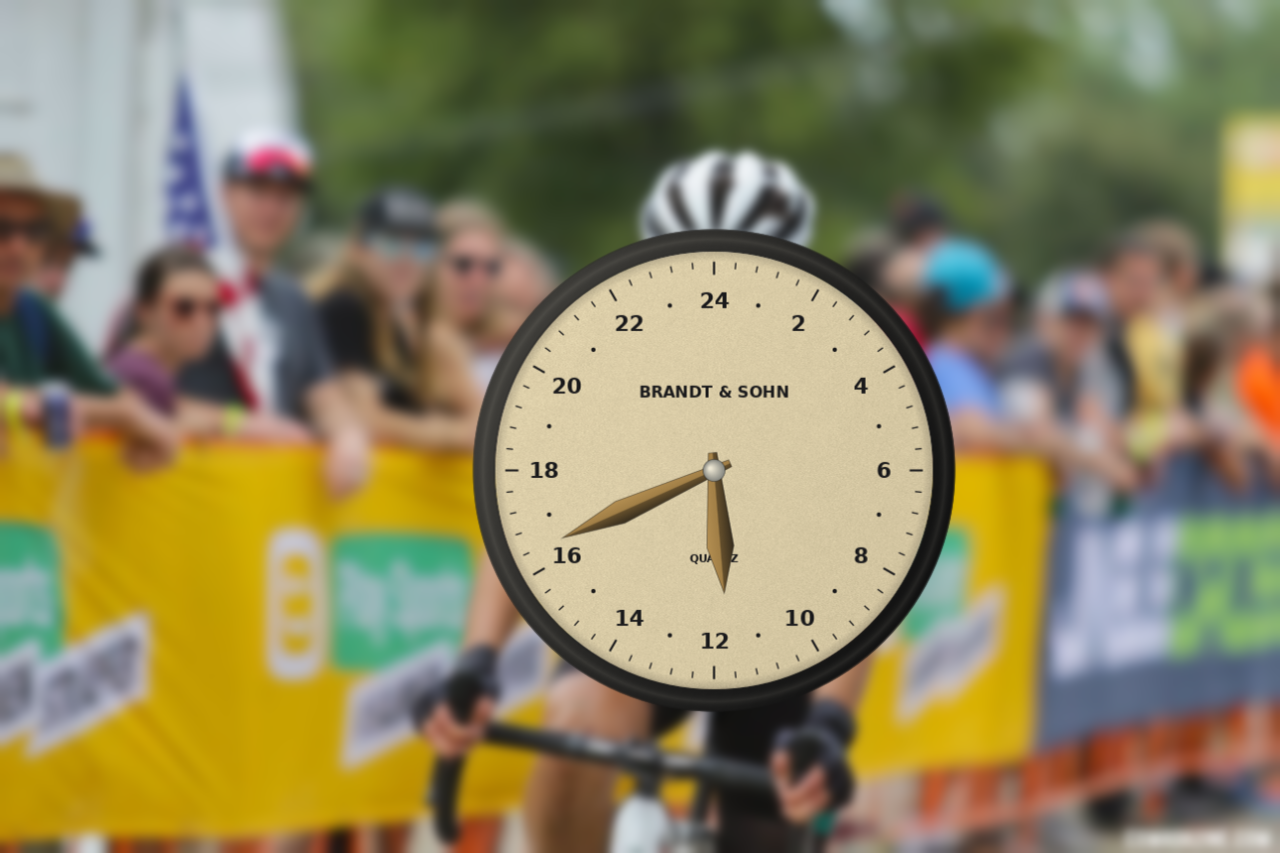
11h41
